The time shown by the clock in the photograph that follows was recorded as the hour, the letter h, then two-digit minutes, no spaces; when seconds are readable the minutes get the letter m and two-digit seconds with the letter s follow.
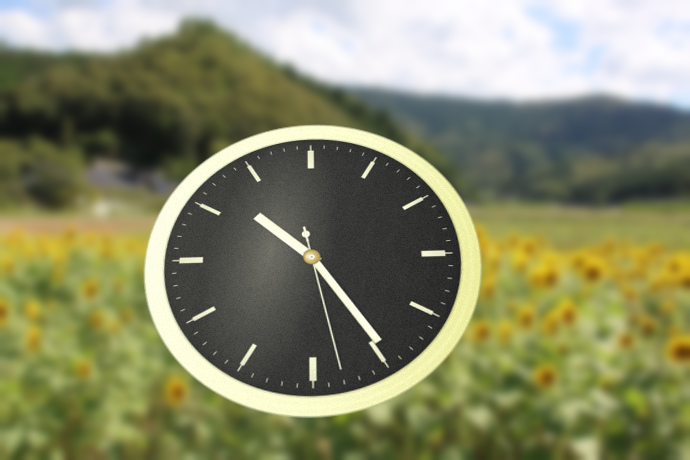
10h24m28s
